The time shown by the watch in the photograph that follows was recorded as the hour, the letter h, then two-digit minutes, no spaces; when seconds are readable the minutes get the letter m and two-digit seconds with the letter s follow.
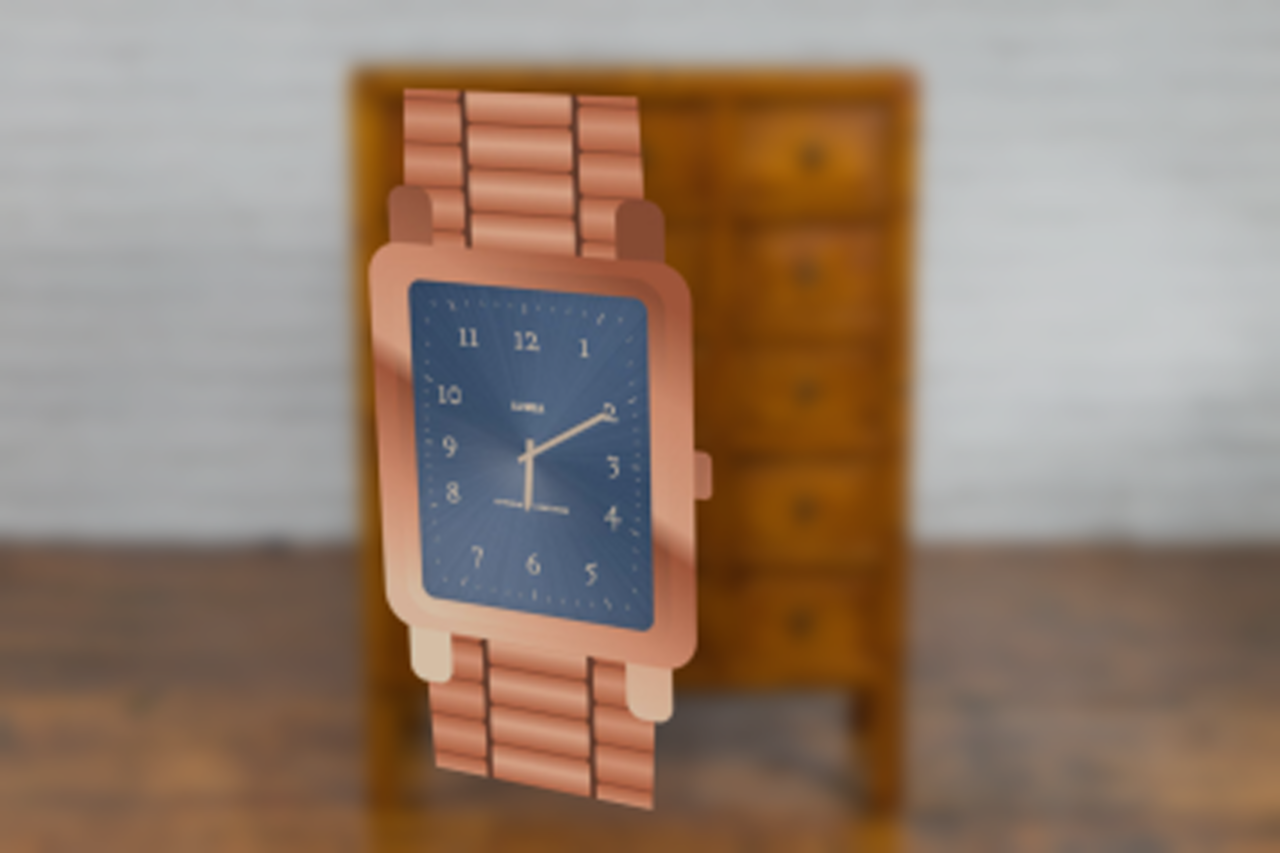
6h10
